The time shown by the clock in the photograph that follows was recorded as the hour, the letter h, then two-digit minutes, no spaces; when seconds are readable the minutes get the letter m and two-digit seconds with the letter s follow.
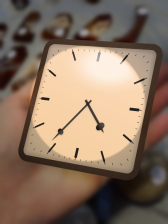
4h36
